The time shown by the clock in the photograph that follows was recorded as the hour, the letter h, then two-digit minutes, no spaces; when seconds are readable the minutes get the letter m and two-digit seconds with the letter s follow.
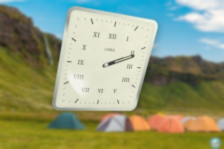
2h11
